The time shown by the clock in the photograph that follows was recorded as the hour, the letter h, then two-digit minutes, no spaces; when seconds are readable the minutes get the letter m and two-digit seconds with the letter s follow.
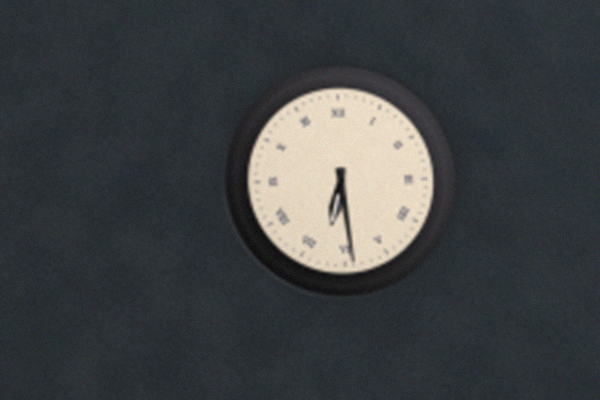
6h29
